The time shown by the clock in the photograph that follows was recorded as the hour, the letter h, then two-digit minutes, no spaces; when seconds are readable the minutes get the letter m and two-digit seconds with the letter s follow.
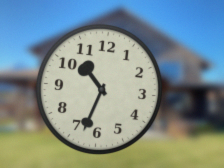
10h33
